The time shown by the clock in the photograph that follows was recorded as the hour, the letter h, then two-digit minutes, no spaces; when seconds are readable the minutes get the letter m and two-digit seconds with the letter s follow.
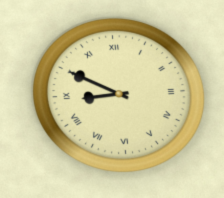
8h50
